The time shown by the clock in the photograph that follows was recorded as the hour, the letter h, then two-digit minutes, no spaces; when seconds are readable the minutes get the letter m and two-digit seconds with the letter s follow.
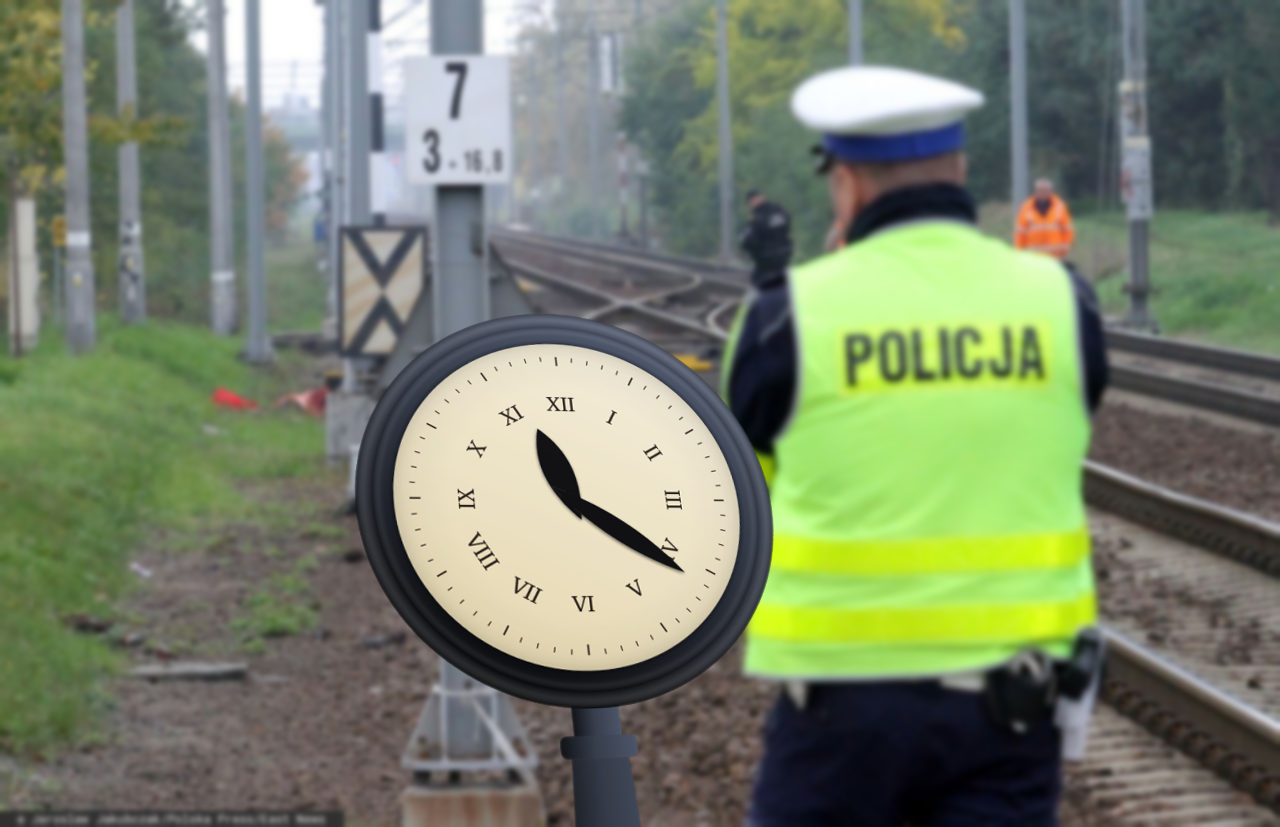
11h21
